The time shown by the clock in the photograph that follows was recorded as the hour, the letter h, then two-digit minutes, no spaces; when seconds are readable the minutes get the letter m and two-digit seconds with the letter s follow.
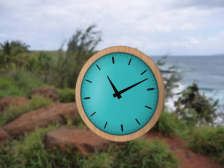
11h12
